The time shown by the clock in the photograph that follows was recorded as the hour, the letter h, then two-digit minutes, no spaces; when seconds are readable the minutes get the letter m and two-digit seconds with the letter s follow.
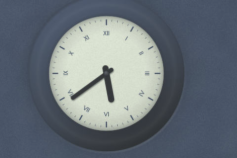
5h39
